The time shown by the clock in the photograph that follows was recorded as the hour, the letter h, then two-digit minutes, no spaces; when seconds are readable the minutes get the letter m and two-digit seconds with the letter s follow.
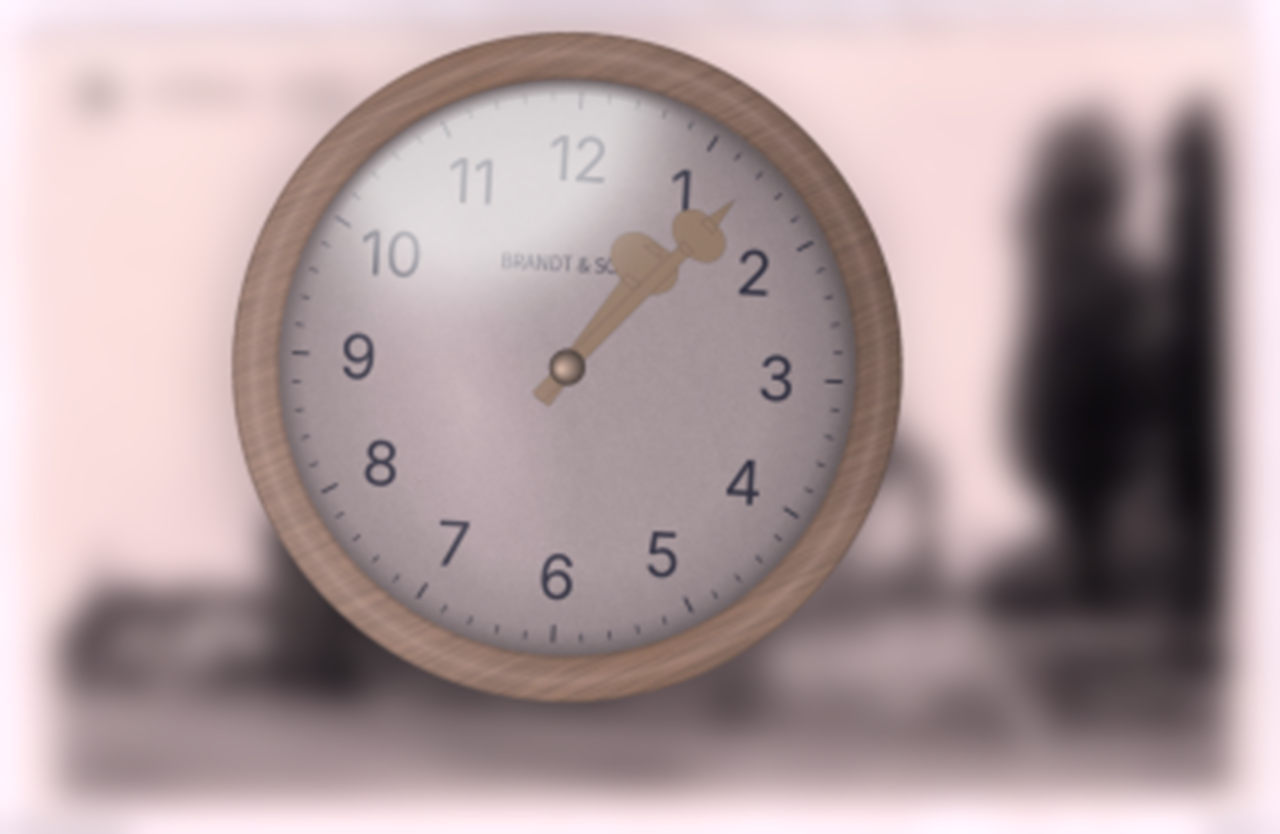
1h07
